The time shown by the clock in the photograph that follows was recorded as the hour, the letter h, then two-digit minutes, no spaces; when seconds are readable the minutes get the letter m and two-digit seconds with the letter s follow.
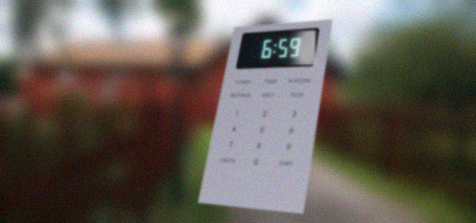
6h59
